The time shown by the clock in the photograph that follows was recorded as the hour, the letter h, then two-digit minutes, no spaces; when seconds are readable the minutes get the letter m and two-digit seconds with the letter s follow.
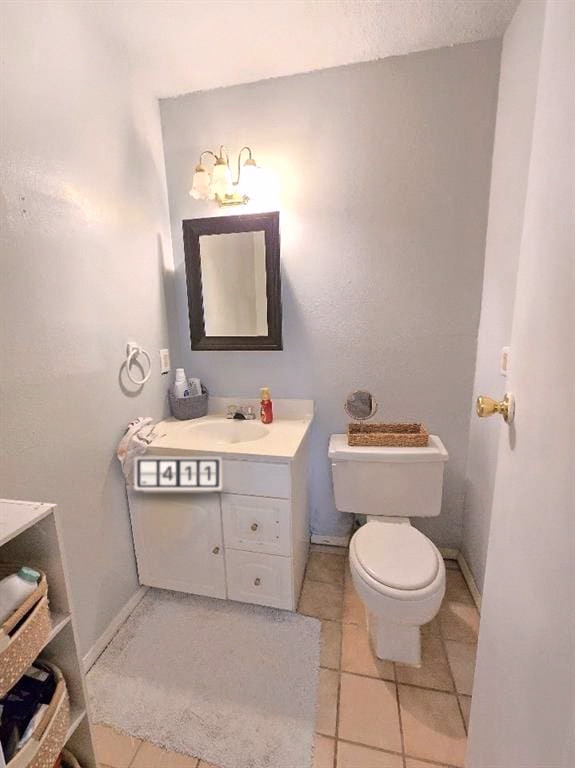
4h11
